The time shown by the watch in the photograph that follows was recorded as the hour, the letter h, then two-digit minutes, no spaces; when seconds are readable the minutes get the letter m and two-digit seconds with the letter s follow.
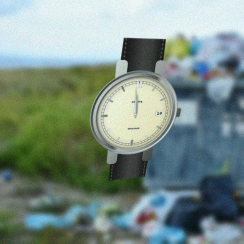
11h59
